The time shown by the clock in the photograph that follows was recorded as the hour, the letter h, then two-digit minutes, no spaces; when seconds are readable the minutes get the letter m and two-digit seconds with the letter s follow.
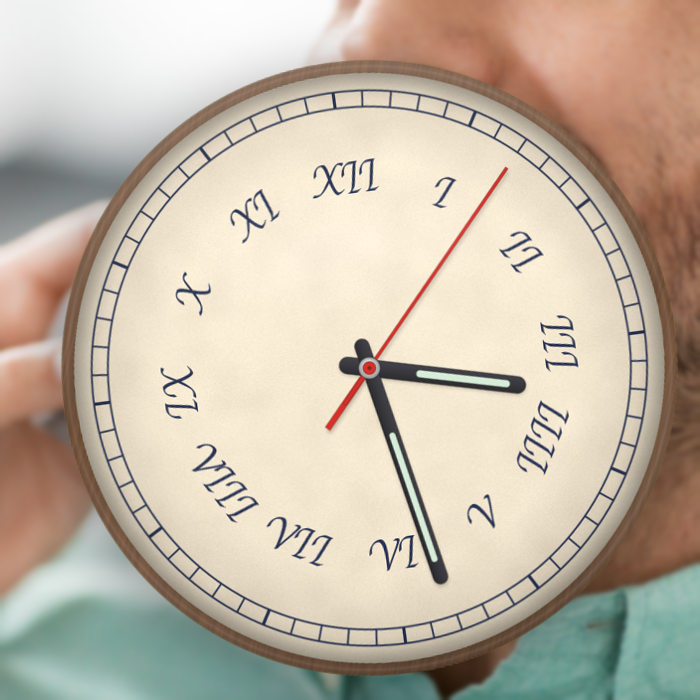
3h28m07s
